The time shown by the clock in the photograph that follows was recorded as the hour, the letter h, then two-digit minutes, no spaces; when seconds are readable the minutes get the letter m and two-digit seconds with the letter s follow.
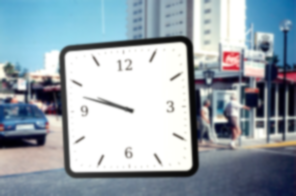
9h48
